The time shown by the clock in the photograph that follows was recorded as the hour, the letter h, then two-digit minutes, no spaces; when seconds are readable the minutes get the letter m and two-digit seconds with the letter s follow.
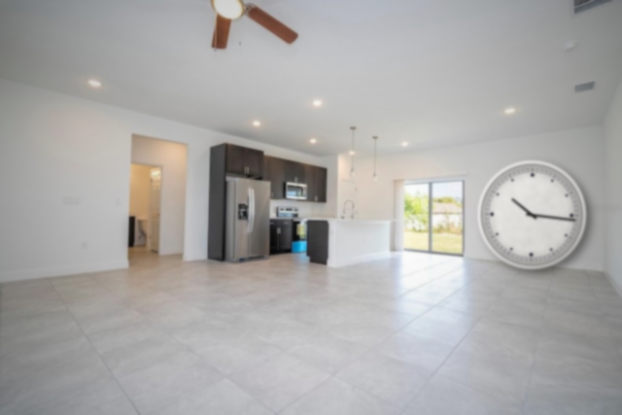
10h16
